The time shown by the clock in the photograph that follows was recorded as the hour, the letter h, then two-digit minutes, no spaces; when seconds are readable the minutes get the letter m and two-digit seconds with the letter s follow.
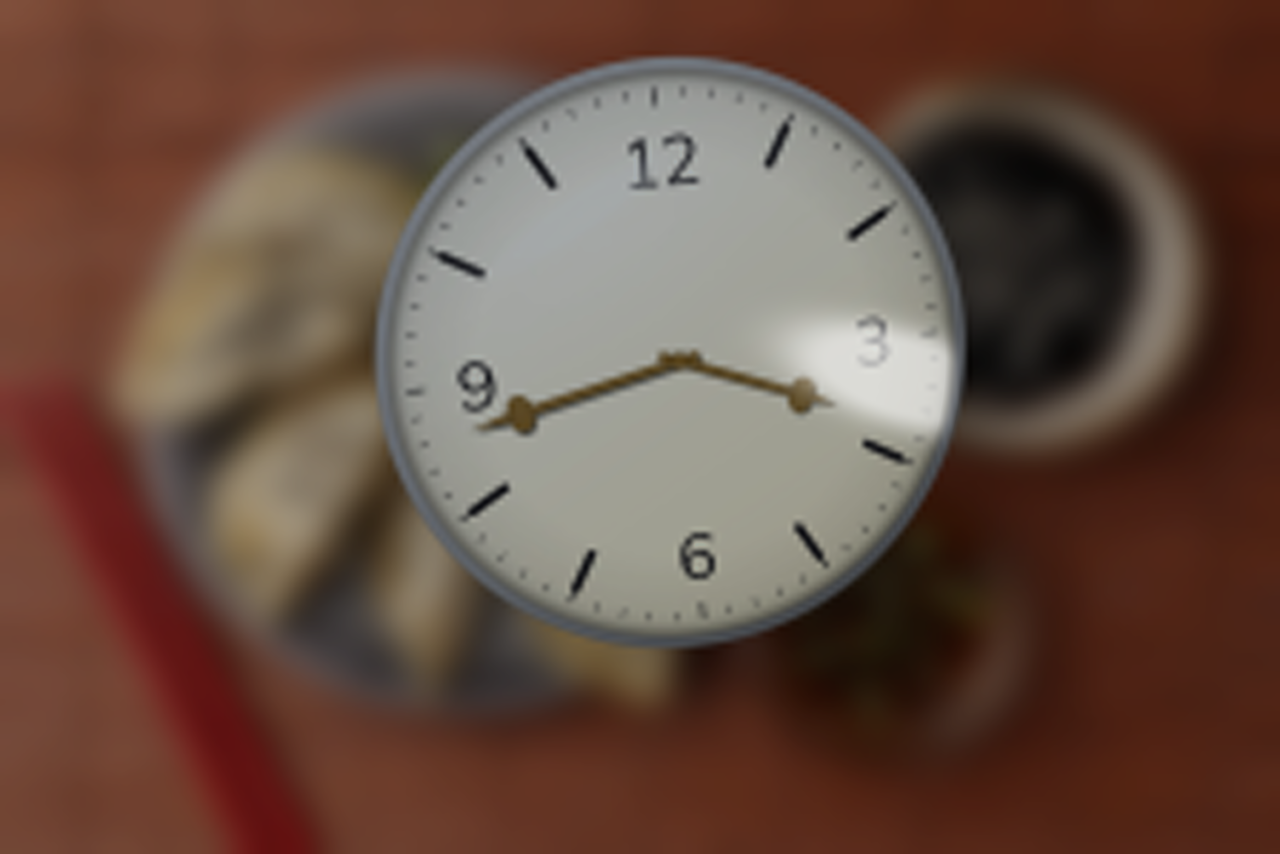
3h43
